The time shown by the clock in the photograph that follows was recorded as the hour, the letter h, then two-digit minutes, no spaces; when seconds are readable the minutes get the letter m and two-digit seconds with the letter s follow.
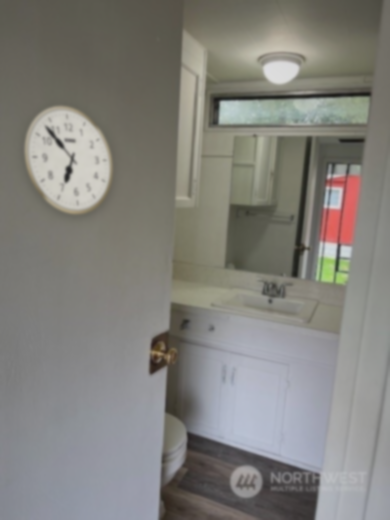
6h53
